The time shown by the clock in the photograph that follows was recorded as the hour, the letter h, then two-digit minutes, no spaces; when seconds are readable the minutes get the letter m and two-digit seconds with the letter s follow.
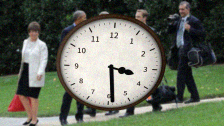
3h29
